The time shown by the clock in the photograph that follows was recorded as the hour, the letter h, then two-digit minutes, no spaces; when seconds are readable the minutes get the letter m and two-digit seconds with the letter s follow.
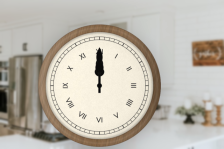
12h00
